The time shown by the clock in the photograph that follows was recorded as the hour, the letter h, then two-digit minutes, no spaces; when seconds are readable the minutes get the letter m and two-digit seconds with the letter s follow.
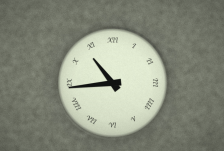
10h44
